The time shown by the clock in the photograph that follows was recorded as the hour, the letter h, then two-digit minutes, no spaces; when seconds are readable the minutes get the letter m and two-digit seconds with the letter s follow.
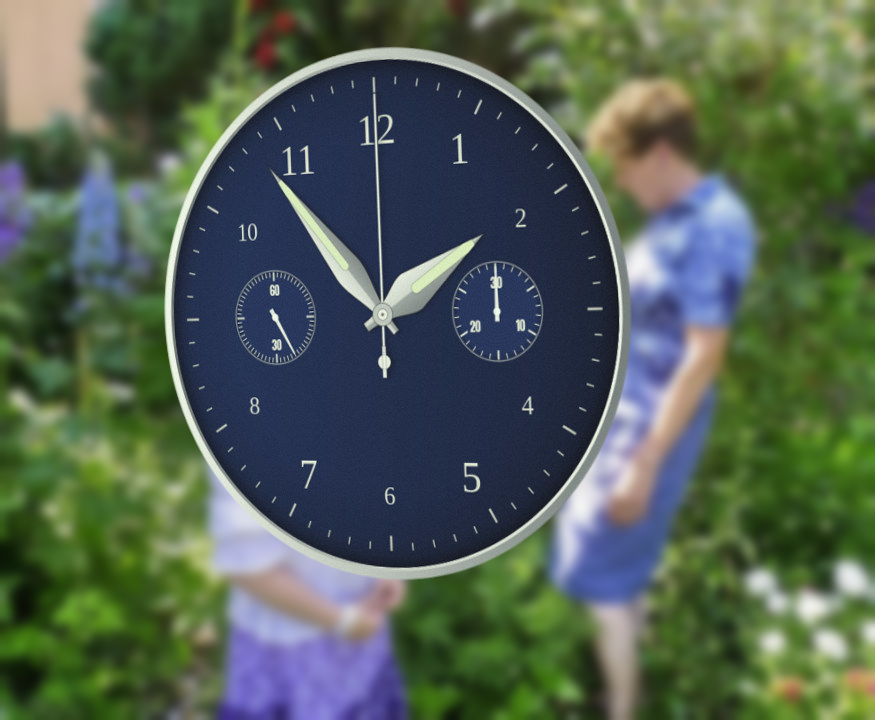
1h53m25s
